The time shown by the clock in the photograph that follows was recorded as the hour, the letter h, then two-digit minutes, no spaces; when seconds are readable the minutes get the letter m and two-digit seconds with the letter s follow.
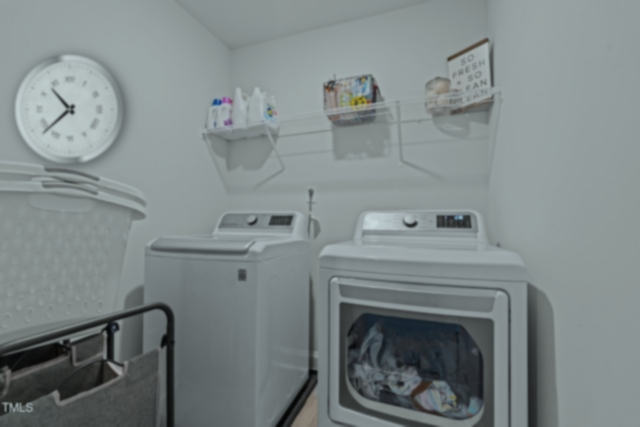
10h38
